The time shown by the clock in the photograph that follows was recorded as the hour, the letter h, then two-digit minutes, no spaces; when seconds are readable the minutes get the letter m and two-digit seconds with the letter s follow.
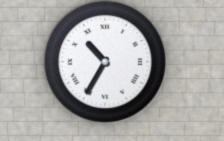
10h35
